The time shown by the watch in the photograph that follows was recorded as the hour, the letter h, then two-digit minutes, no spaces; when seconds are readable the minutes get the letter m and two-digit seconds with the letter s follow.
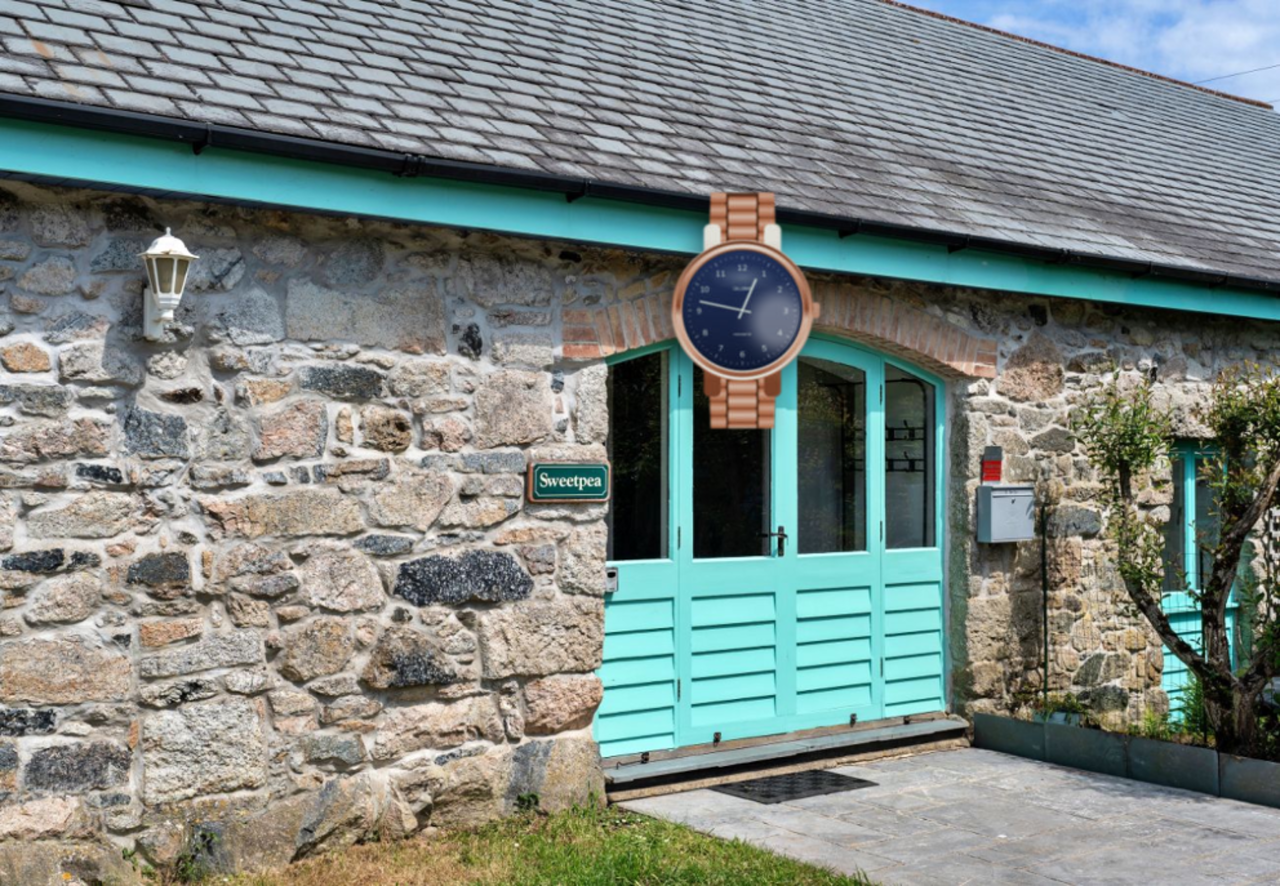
12h47
